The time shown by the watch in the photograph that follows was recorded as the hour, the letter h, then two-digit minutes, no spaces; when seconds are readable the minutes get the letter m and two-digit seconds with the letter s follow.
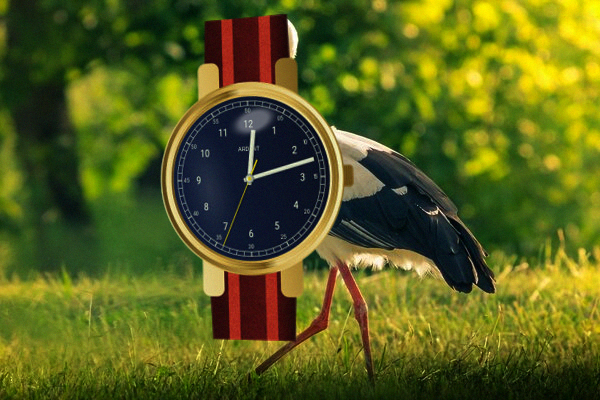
12h12m34s
